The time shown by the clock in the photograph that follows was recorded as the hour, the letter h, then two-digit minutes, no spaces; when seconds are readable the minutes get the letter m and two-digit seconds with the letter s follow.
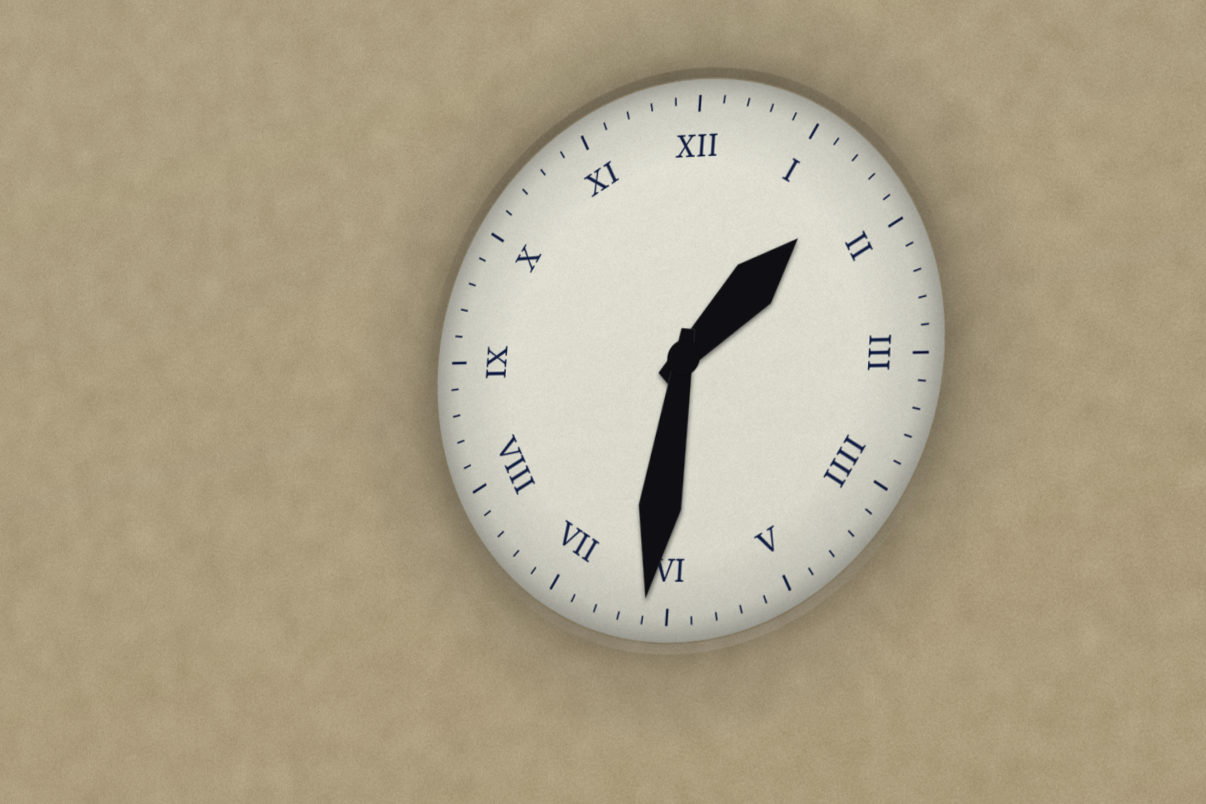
1h31
